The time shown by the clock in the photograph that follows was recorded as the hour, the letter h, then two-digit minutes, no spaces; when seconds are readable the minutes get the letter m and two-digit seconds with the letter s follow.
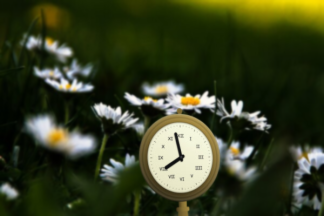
7h58
